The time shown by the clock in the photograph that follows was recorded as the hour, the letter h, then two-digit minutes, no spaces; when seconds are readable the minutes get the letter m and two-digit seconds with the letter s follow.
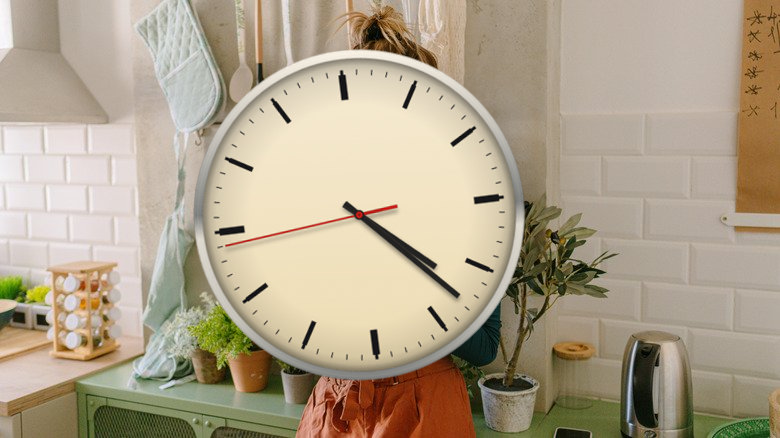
4h22m44s
